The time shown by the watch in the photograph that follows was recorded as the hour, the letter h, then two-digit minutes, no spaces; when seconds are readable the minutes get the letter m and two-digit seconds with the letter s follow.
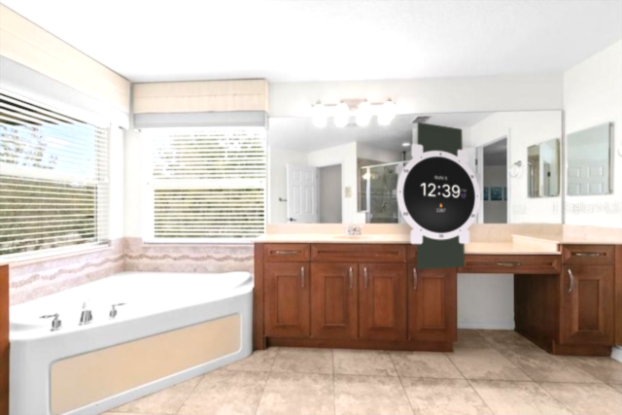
12h39
